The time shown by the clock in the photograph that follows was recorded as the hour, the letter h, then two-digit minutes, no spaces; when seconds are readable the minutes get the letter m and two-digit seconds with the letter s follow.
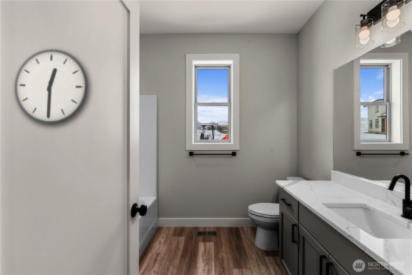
12h30
